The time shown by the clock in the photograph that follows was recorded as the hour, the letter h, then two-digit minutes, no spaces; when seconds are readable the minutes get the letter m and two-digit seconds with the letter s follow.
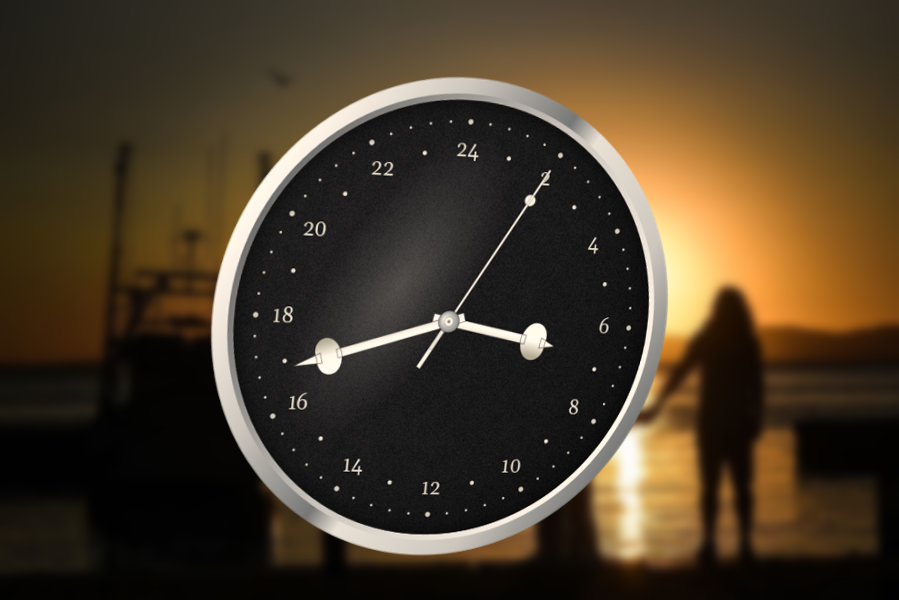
6h42m05s
